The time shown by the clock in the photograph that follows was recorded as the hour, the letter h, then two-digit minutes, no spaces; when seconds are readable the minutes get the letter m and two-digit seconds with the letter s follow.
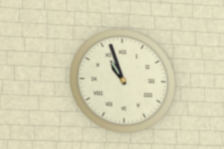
10h57
